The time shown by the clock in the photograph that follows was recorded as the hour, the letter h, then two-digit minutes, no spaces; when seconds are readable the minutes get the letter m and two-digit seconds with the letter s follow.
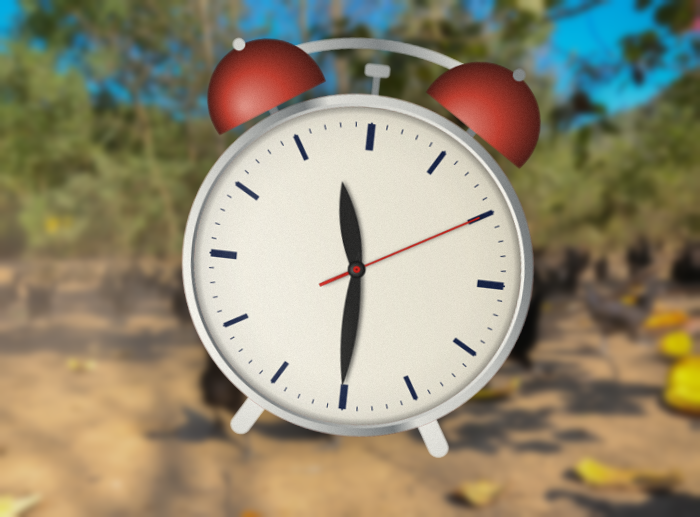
11h30m10s
